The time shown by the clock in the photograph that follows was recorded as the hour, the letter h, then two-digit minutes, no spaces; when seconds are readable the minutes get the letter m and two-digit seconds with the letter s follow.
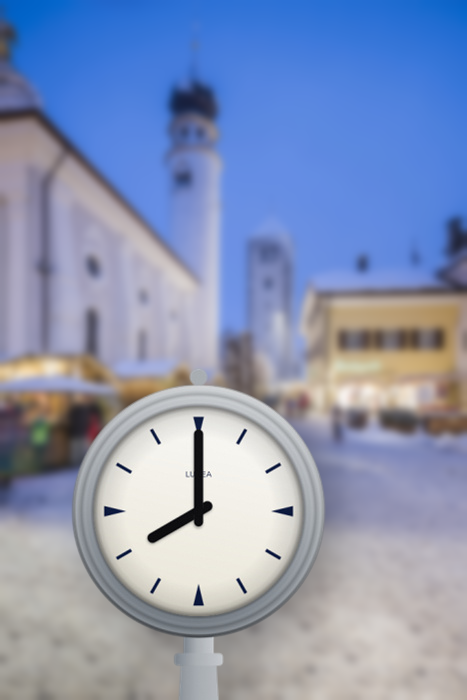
8h00
